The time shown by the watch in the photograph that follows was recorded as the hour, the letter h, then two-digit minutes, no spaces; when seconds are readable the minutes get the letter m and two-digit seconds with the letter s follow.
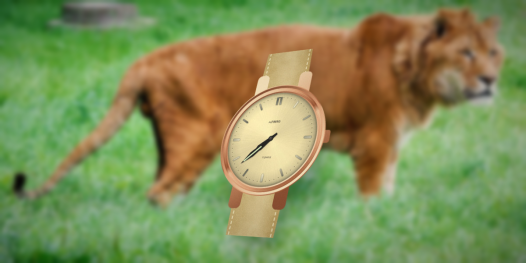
7h38
